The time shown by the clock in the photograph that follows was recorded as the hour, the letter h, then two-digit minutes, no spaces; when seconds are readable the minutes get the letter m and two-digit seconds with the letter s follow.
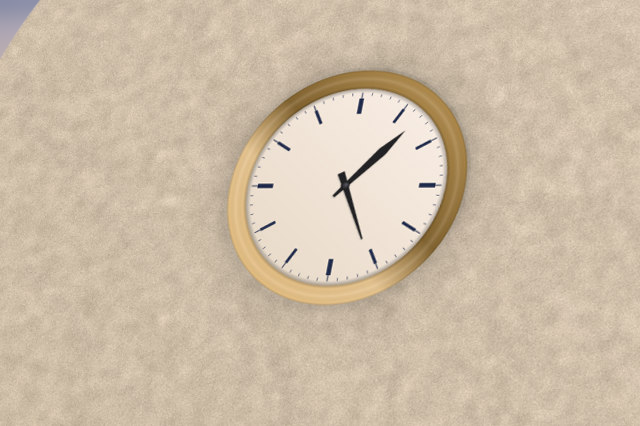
5h07
